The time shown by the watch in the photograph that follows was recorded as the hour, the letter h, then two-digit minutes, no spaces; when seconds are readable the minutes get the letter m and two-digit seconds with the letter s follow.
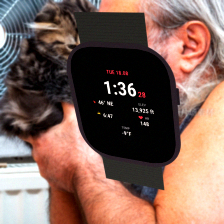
1h36m28s
